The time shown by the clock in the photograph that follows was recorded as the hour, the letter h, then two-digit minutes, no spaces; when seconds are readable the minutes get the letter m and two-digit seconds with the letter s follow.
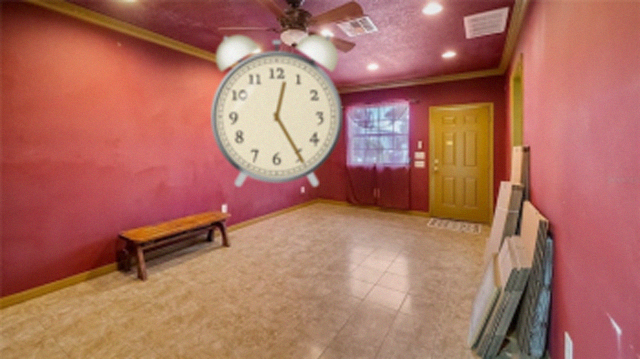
12h25
